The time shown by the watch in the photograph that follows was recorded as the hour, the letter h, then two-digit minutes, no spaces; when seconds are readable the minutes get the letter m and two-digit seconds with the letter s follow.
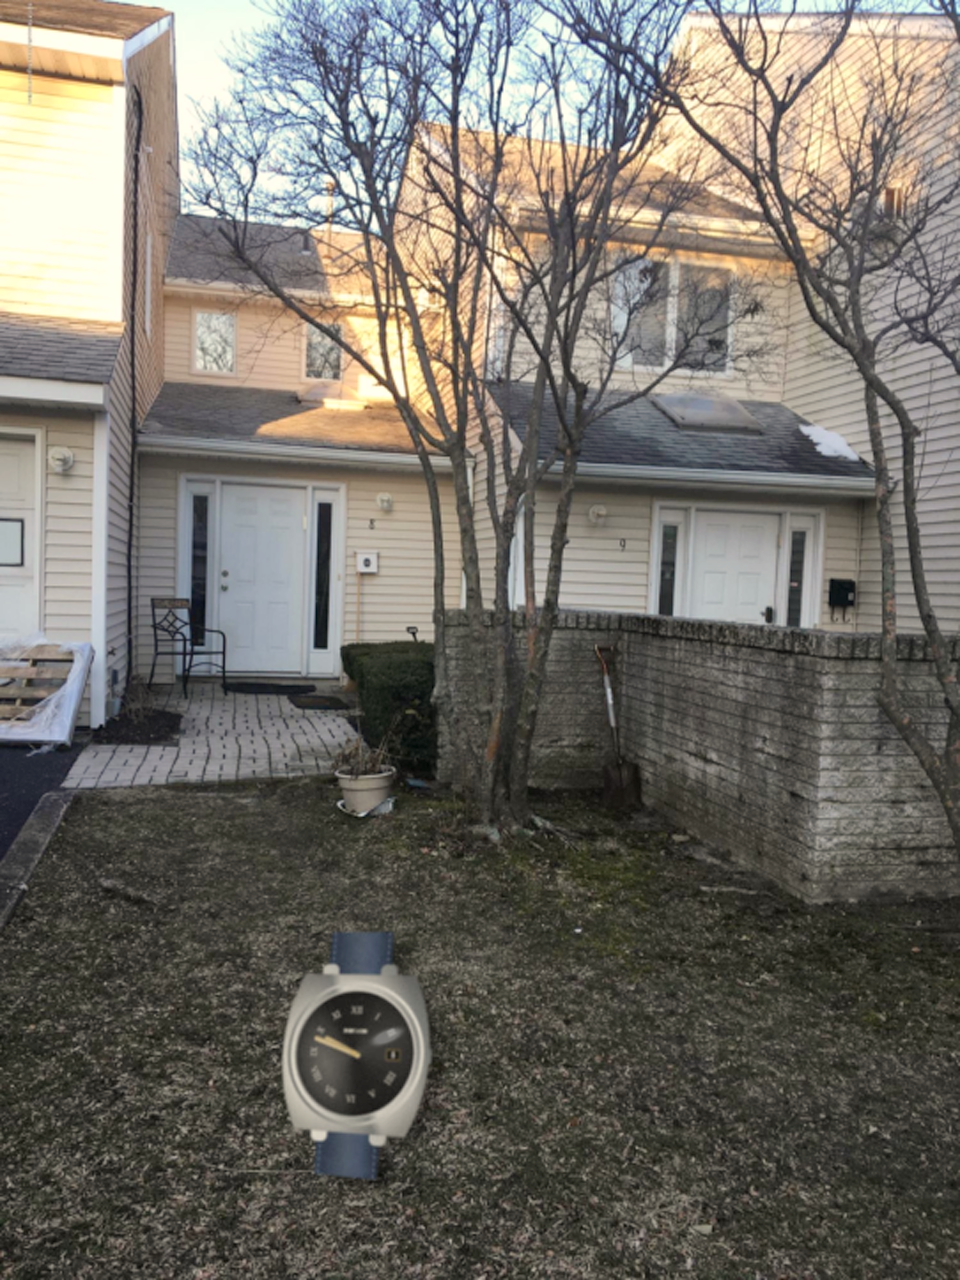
9h48
